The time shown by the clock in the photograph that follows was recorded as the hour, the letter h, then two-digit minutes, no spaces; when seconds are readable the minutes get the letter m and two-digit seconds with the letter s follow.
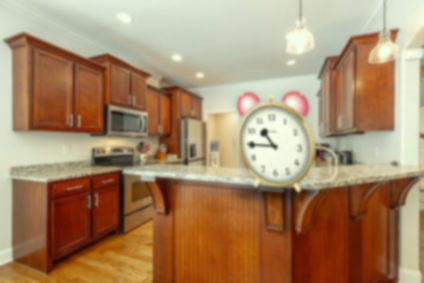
10h45
